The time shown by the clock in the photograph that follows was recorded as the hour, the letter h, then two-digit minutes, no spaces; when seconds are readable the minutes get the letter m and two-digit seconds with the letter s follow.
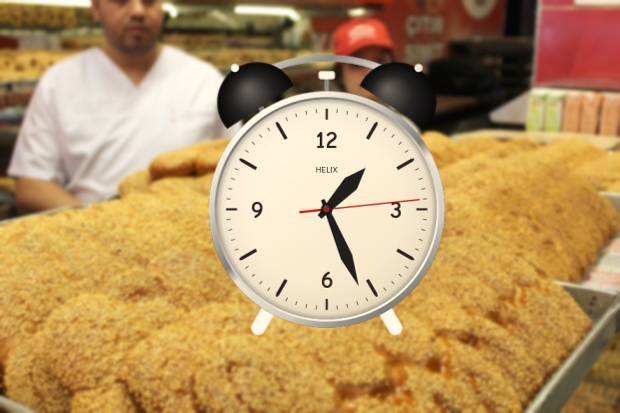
1h26m14s
